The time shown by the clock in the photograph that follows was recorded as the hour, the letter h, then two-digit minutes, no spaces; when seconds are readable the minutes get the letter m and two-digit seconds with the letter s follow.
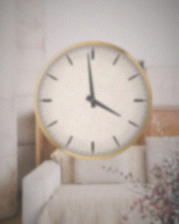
3h59
